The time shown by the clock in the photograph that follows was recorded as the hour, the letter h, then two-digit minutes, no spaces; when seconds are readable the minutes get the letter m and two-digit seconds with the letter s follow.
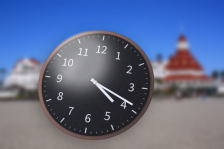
4h19
